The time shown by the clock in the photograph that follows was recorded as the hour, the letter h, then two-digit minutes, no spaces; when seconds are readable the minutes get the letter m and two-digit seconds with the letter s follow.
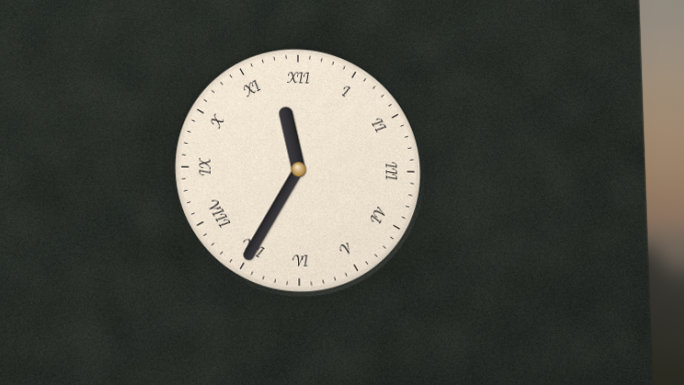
11h35
